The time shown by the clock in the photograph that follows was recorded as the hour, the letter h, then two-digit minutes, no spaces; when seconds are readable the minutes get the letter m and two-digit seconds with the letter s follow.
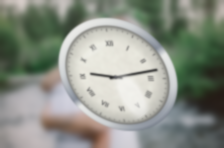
9h13
